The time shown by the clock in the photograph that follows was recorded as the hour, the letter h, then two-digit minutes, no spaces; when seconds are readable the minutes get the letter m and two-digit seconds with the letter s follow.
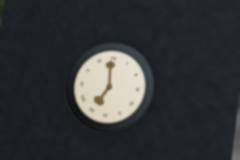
6h59
